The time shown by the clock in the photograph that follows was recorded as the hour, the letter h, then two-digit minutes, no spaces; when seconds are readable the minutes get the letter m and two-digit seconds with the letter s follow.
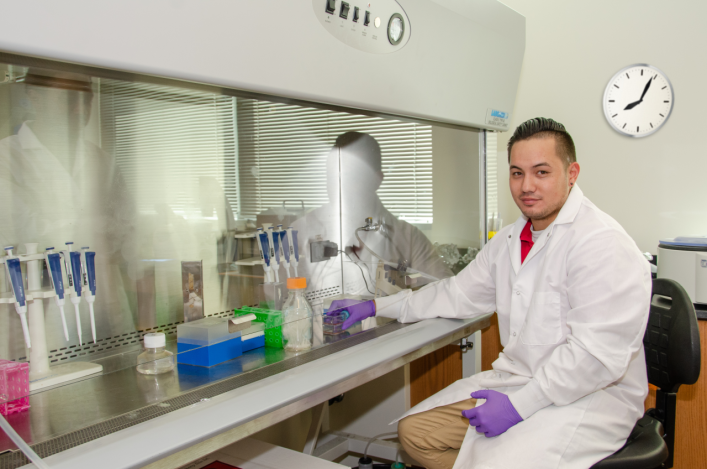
8h04
